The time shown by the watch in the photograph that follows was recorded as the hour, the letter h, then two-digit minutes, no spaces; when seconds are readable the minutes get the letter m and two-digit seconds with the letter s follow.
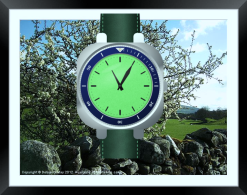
11h05
